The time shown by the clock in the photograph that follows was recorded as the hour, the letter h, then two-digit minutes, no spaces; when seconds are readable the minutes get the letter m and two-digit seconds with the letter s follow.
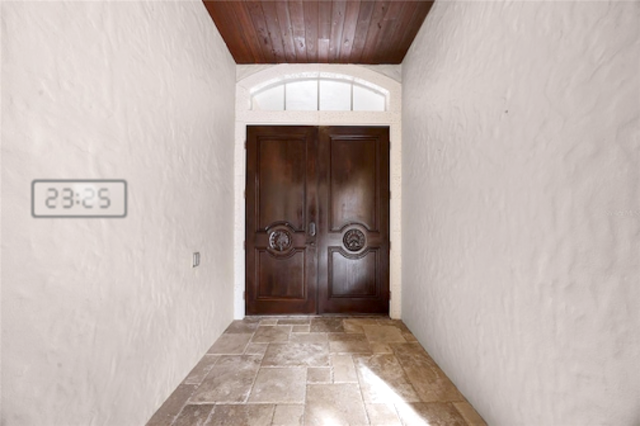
23h25
